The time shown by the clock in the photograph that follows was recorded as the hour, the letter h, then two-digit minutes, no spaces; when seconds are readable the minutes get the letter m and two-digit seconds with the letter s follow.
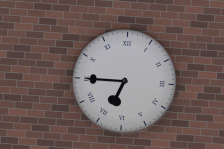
6h45
